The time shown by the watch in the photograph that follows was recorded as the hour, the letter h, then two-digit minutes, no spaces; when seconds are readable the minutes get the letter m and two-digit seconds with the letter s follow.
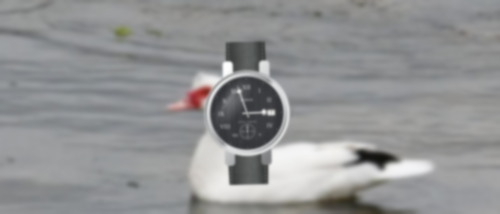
2h57
